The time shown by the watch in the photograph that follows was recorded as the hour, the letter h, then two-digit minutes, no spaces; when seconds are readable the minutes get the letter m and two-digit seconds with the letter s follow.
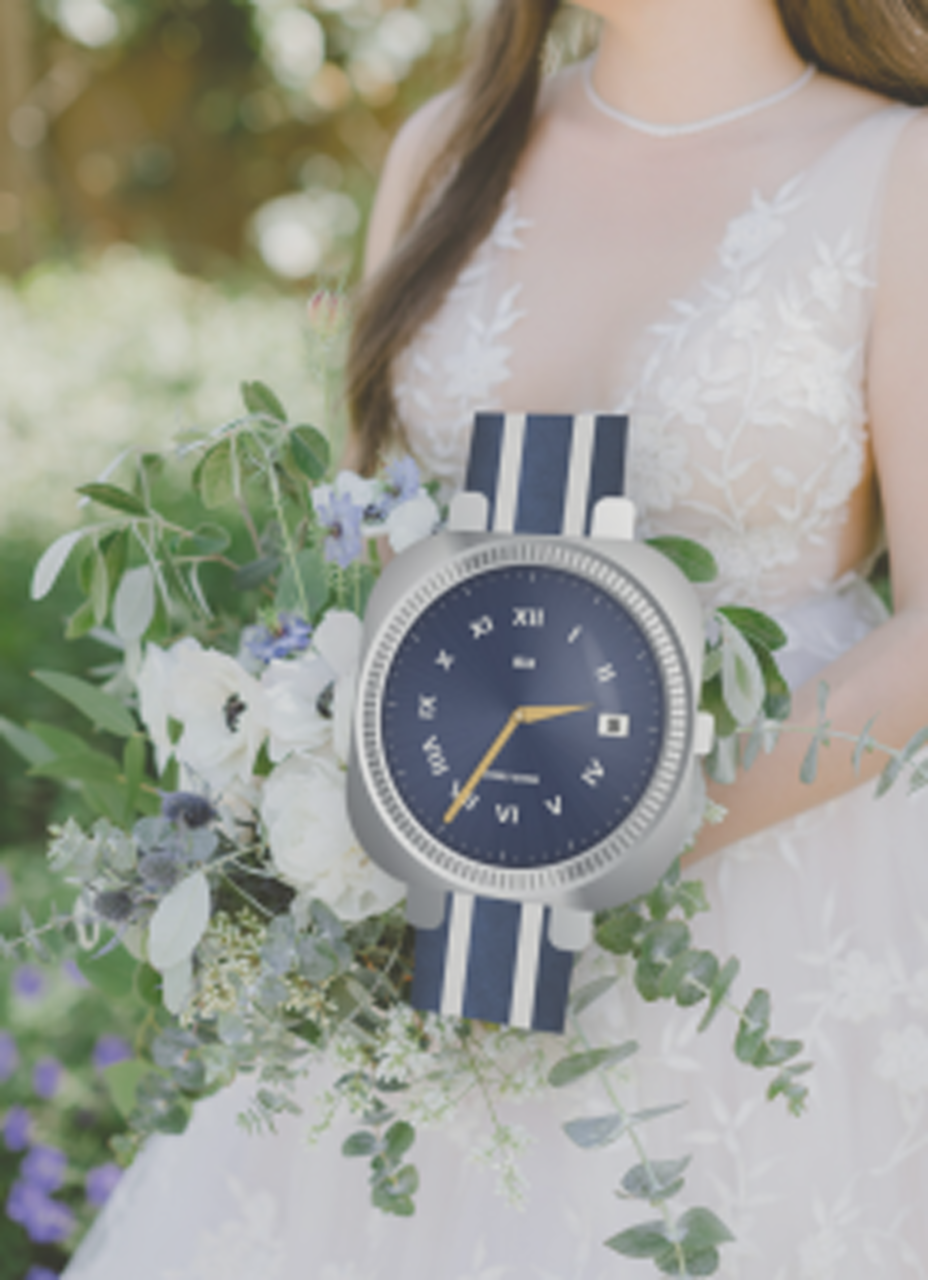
2h35
